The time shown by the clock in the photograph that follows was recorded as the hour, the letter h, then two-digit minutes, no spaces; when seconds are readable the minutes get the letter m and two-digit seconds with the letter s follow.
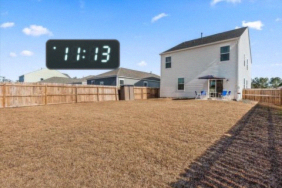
11h13
